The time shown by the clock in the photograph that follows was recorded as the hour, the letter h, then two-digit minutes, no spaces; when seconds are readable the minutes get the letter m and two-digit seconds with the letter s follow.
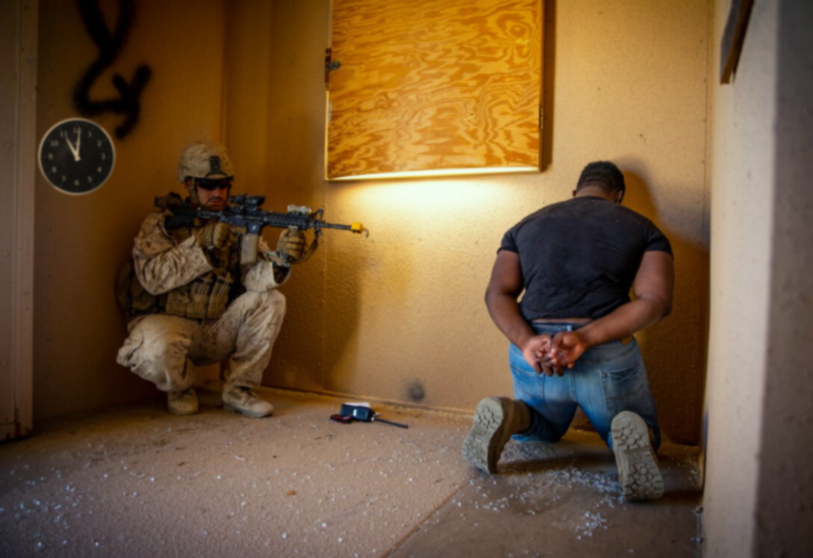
11h01
